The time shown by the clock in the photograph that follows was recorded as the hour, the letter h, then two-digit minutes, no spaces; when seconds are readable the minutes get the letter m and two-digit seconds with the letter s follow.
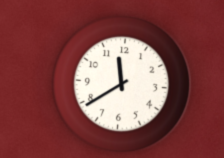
11h39
